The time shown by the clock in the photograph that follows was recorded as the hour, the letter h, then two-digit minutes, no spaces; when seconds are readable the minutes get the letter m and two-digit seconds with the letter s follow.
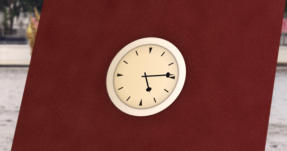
5h14
